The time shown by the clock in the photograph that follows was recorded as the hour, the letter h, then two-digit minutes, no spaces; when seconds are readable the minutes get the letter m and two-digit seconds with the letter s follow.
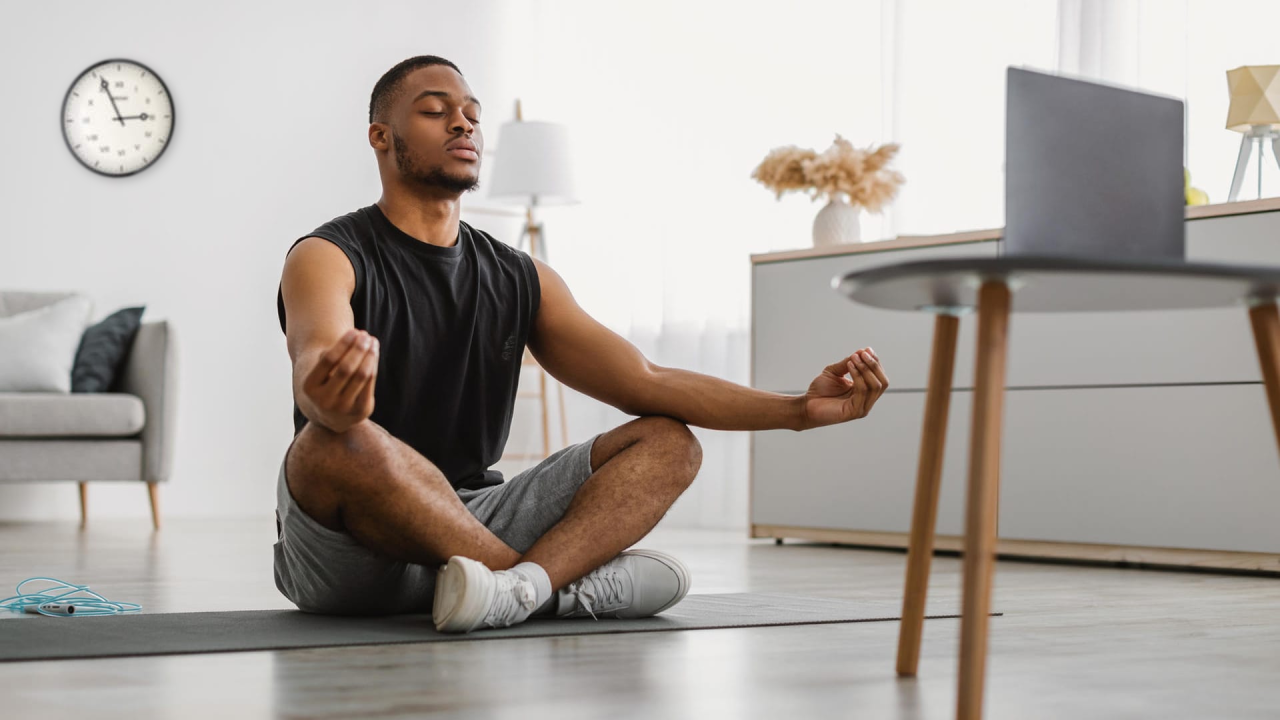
2h56
